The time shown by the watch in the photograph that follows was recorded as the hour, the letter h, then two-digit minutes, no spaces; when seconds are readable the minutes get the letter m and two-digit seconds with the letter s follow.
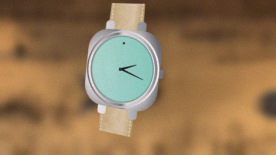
2h18
